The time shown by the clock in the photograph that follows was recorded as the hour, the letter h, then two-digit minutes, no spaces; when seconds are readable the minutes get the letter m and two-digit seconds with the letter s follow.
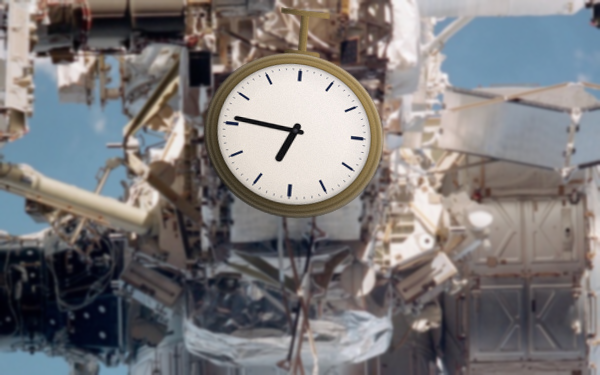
6h46
